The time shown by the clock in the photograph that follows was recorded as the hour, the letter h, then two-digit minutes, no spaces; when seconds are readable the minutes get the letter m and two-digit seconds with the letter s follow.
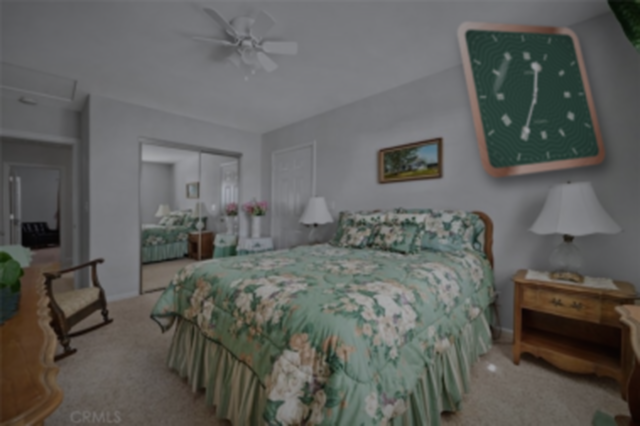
12h35
